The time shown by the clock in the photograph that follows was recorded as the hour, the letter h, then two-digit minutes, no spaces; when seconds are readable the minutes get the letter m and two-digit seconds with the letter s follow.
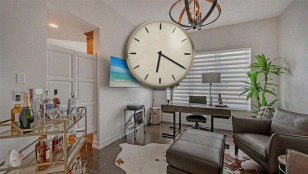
6h20
